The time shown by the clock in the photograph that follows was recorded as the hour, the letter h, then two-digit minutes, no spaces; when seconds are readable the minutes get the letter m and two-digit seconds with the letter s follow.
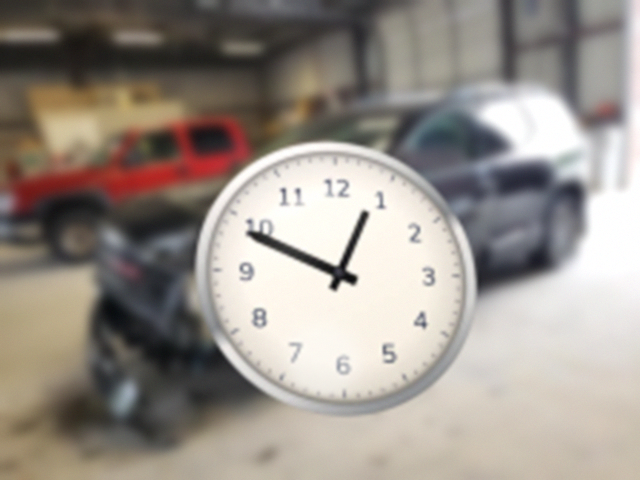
12h49
